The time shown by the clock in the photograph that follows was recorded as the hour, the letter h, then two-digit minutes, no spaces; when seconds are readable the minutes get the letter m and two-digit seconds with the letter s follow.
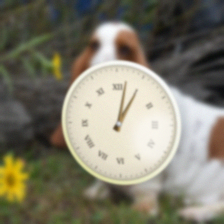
1h02
